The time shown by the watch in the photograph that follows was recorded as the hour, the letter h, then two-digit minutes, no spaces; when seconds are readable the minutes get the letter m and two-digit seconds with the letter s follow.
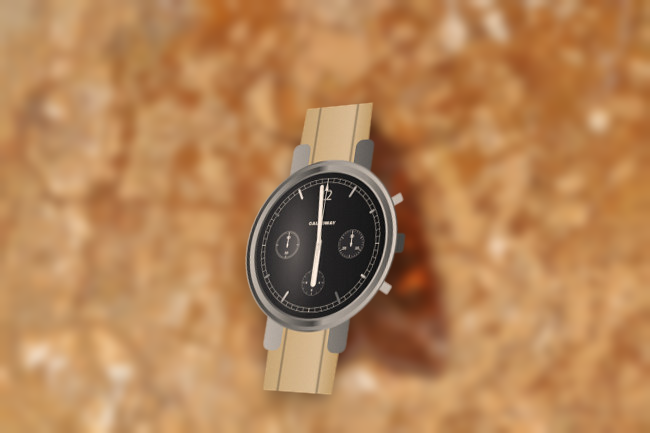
5h59
